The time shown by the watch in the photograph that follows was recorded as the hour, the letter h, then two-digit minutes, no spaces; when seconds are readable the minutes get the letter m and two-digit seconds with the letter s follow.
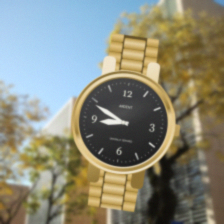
8h49
